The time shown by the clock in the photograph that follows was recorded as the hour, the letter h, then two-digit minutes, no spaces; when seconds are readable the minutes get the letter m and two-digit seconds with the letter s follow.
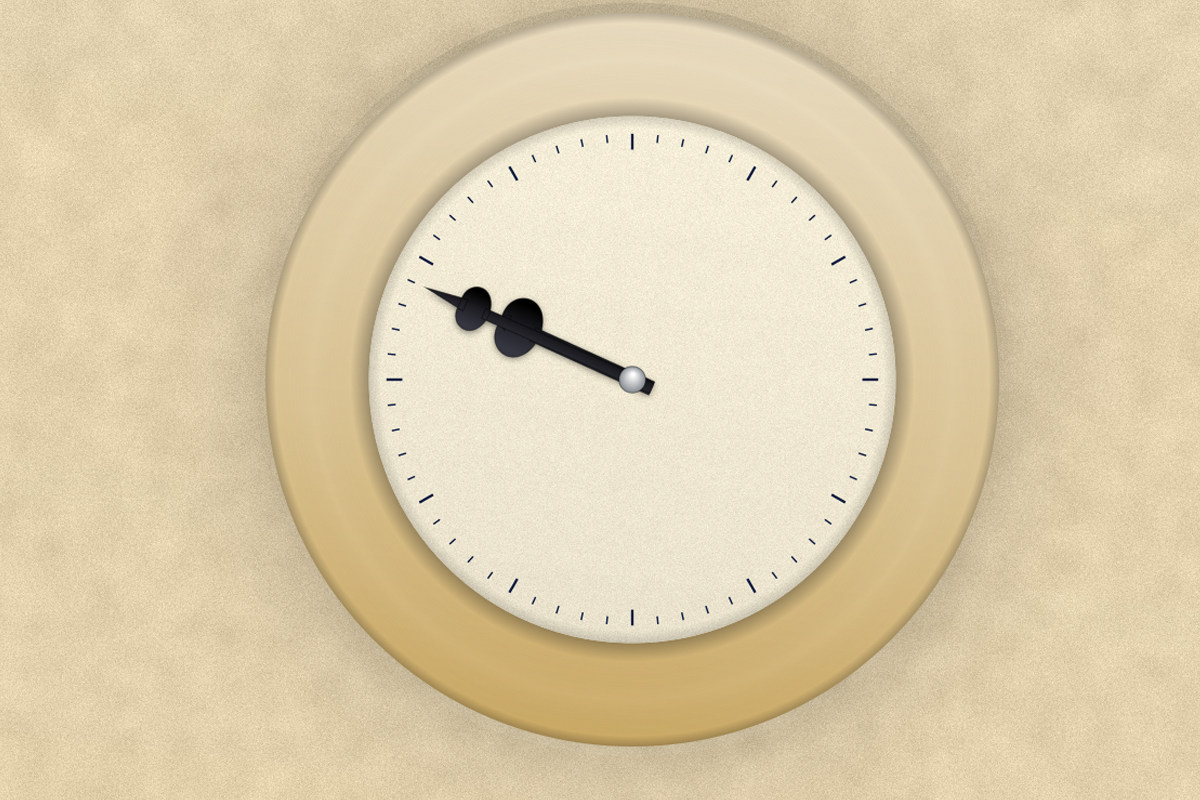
9h49
